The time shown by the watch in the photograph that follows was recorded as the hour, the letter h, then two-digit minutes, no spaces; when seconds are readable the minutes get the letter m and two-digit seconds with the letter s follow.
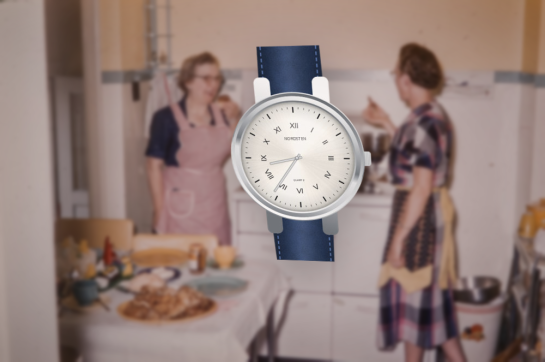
8h36
